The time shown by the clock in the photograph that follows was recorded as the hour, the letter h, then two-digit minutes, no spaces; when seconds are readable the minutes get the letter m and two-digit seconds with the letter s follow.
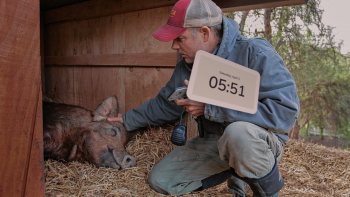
5h51
